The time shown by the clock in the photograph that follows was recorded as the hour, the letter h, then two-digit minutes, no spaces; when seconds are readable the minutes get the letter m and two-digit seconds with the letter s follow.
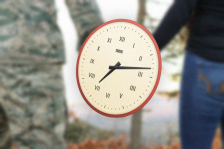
7h13
